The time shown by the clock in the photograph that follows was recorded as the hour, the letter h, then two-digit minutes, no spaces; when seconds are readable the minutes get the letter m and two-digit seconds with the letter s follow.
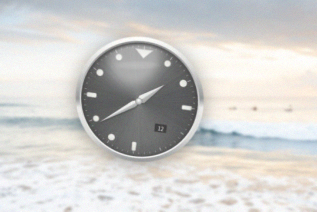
1h39
